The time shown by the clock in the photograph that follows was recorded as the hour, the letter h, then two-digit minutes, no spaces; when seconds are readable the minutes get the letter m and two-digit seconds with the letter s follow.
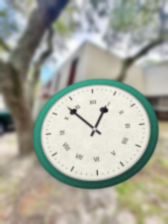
12h53
